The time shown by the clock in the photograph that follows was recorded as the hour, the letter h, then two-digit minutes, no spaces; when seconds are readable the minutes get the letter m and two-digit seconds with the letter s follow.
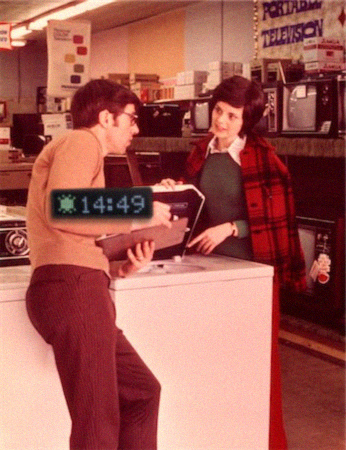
14h49
